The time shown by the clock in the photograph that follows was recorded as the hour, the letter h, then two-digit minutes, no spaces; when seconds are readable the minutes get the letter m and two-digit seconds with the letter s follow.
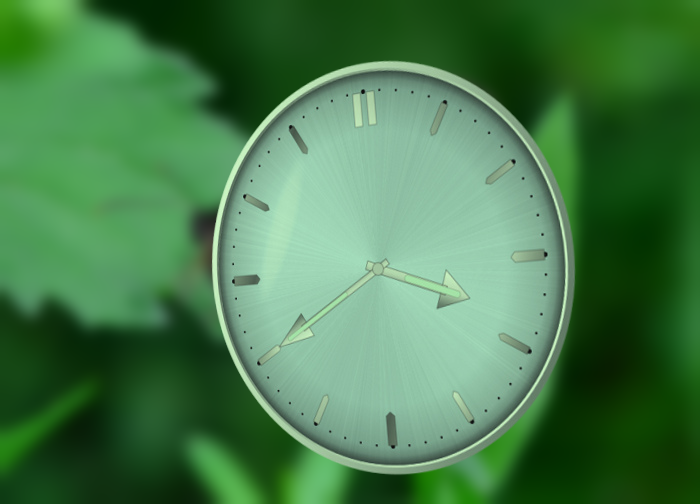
3h40
